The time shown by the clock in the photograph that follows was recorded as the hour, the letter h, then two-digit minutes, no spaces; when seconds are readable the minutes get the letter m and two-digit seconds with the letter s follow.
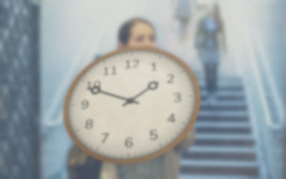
1h49
